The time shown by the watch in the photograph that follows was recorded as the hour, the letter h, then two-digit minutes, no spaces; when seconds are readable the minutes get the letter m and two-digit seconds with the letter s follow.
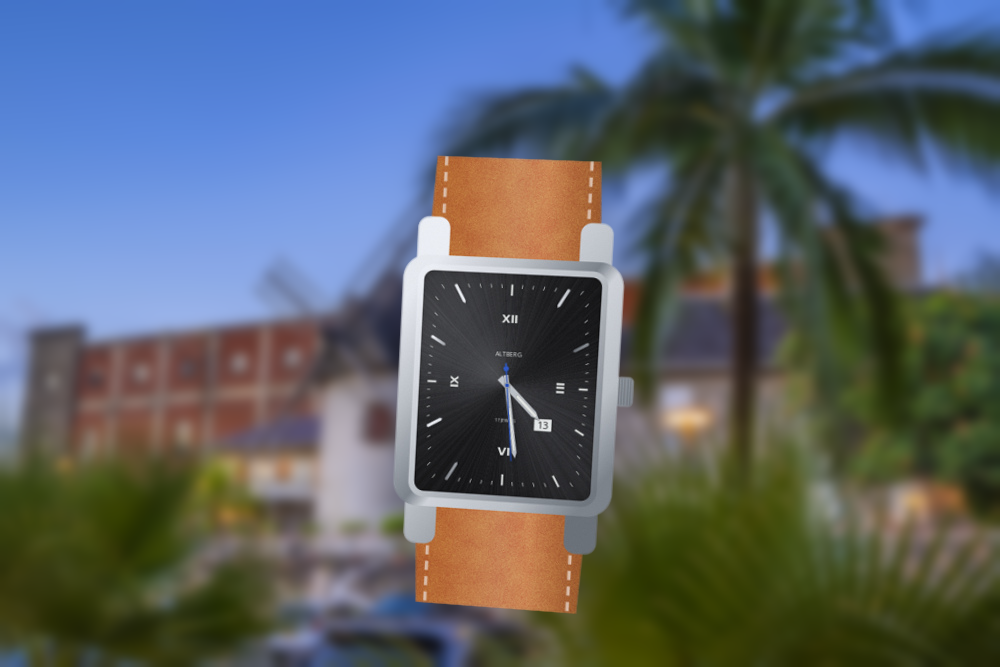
4h28m29s
